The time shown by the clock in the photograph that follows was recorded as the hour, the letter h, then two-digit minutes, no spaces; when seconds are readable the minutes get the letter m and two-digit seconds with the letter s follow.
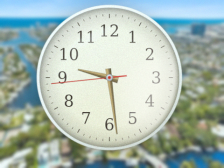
9h28m44s
